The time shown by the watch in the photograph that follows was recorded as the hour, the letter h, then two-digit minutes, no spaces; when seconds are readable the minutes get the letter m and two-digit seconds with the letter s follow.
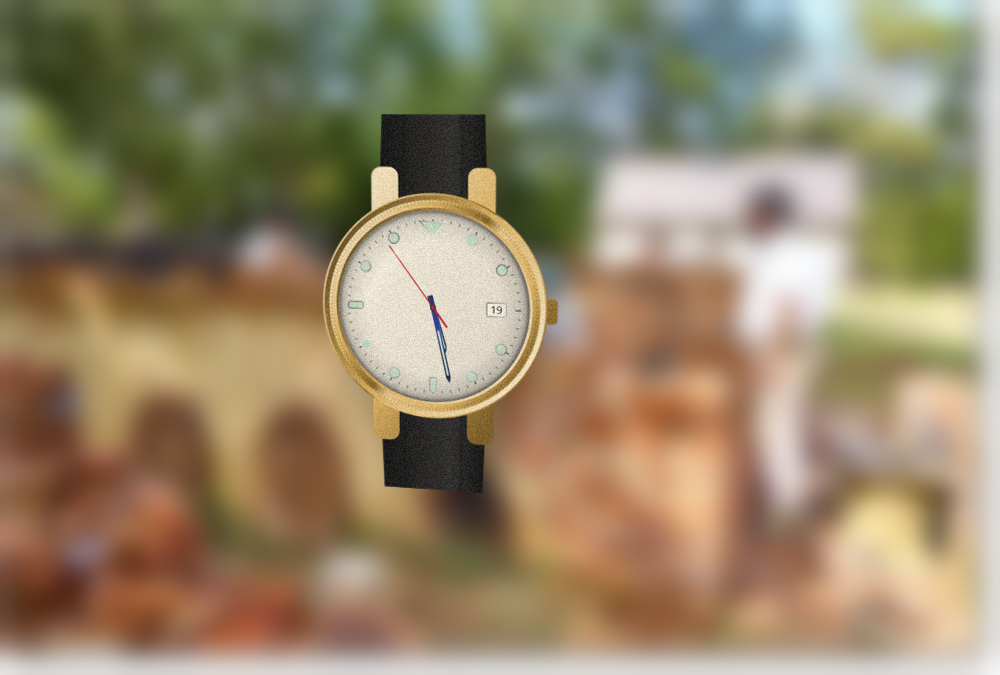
5h27m54s
